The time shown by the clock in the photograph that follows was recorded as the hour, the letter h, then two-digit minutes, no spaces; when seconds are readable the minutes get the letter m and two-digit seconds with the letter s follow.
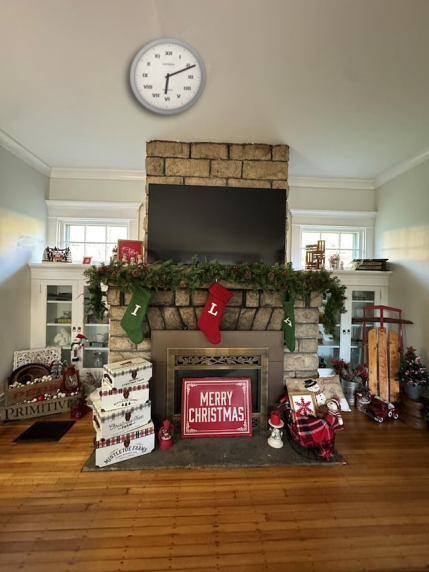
6h11
